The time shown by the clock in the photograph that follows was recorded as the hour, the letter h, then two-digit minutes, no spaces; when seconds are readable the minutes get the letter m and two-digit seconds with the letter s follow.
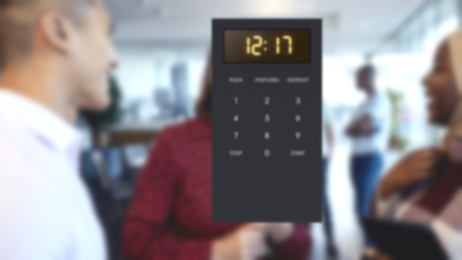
12h17
